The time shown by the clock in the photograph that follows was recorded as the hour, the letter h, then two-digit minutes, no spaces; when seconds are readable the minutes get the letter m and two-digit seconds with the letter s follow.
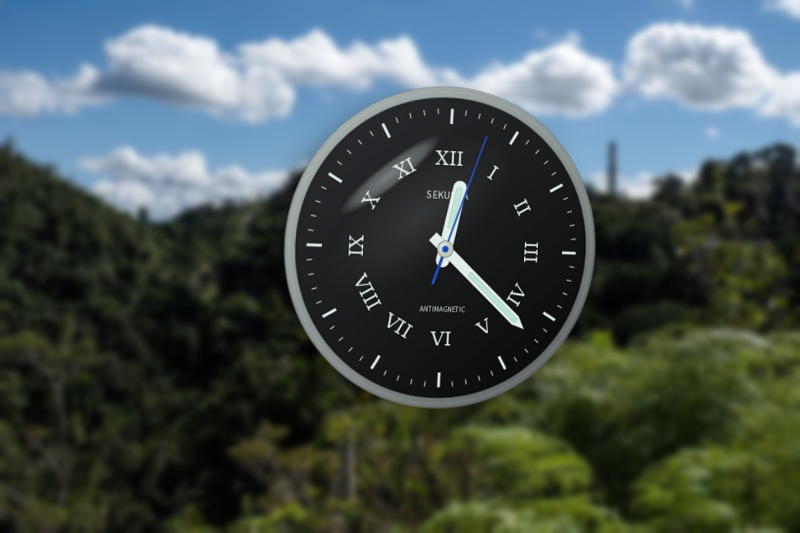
12h22m03s
